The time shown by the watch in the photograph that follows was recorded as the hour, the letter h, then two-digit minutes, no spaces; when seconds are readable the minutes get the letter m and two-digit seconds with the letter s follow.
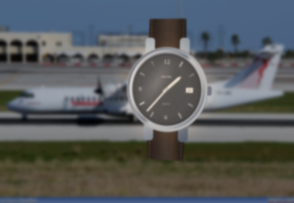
1h37
